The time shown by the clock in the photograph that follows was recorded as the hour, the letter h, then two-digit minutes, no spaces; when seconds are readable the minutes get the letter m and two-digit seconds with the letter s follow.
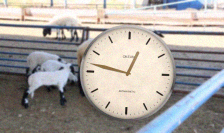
12h47
